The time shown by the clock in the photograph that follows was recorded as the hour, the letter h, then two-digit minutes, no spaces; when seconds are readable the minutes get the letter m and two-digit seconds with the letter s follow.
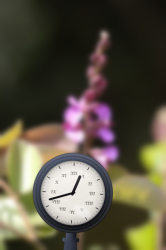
12h42
